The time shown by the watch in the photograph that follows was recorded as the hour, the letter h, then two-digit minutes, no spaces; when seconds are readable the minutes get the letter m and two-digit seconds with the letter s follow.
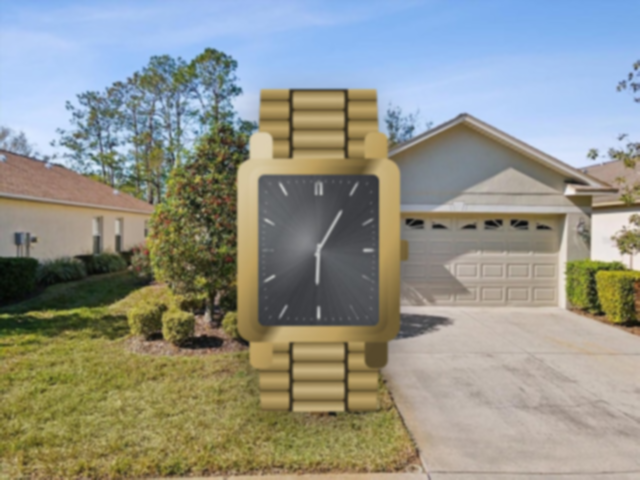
6h05
